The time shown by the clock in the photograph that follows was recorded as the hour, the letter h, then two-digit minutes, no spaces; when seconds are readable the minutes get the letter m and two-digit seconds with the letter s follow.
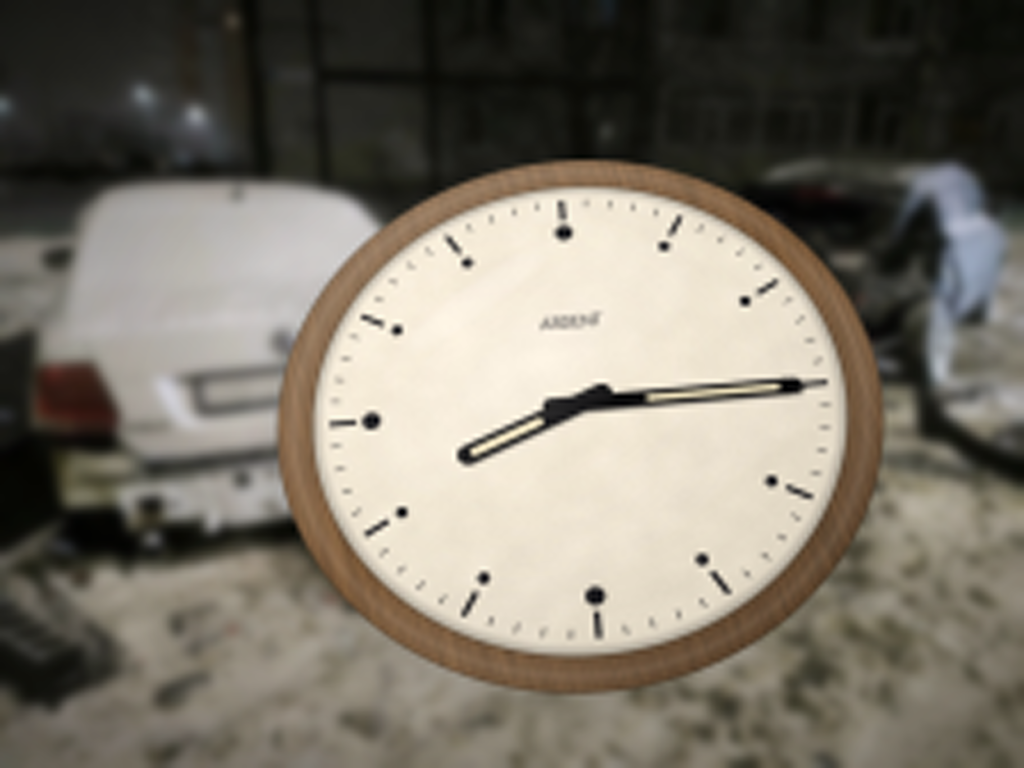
8h15
